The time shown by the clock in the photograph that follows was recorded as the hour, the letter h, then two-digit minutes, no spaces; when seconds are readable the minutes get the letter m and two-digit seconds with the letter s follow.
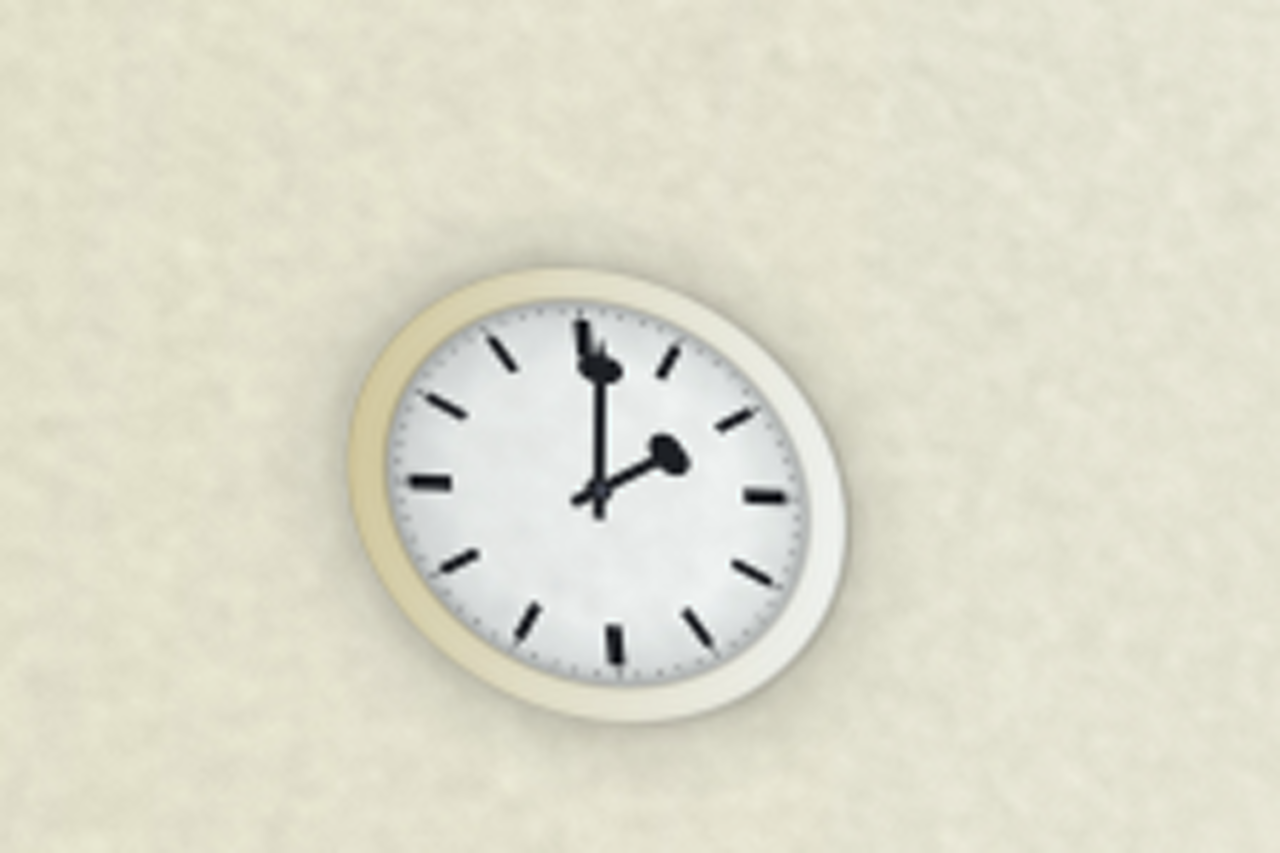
2h01
